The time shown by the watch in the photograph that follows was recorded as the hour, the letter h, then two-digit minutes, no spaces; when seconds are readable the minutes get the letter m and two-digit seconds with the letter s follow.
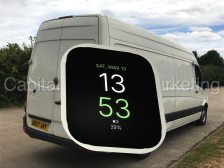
13h53
